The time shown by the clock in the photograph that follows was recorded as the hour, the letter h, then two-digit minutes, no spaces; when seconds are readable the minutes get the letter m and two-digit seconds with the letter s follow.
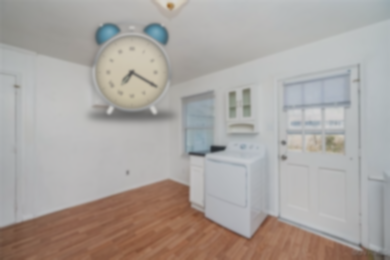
7h20
